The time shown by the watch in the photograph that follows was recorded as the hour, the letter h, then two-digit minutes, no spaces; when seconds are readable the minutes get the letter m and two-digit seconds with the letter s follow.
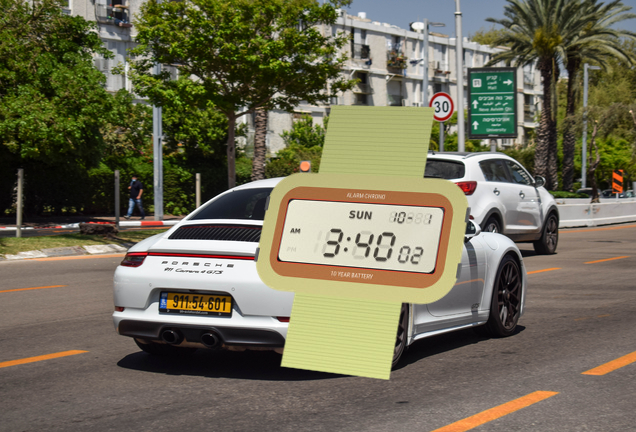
3h40m02s
